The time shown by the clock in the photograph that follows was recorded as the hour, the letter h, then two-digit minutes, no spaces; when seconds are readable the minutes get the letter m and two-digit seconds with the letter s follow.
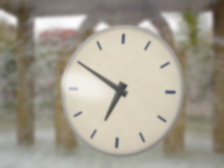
6h50
